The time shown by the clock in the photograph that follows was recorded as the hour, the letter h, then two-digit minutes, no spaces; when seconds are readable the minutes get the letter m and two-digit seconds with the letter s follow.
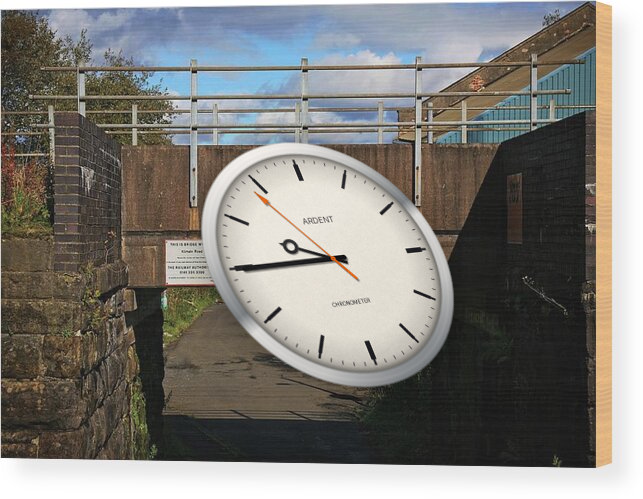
9h44m54s
